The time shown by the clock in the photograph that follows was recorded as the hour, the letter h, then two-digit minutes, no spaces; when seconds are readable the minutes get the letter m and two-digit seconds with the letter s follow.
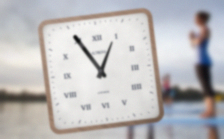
12h55
